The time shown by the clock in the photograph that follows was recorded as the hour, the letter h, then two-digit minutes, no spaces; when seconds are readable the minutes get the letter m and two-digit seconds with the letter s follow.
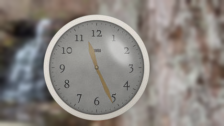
11h26
